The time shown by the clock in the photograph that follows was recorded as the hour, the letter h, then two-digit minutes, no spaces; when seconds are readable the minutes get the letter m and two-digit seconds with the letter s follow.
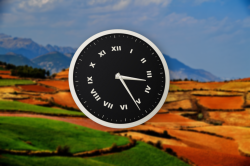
3h26
